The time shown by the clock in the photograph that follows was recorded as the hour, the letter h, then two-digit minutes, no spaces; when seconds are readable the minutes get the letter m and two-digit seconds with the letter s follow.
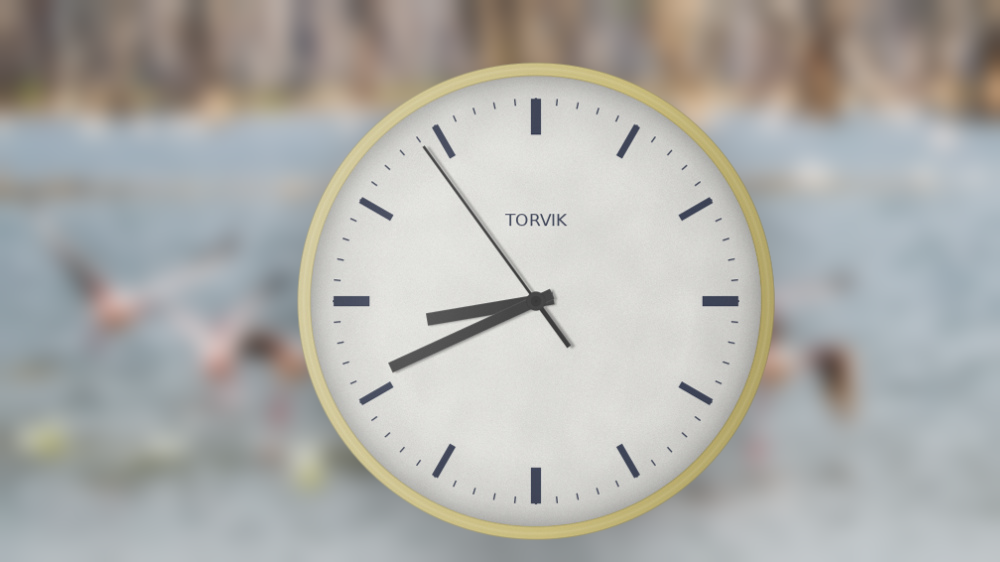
8h40m54s
